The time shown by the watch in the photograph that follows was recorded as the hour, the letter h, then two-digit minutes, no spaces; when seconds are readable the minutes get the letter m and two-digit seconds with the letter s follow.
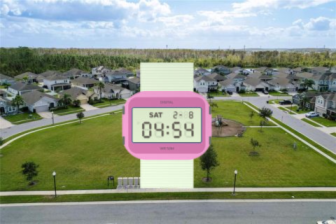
4h54
